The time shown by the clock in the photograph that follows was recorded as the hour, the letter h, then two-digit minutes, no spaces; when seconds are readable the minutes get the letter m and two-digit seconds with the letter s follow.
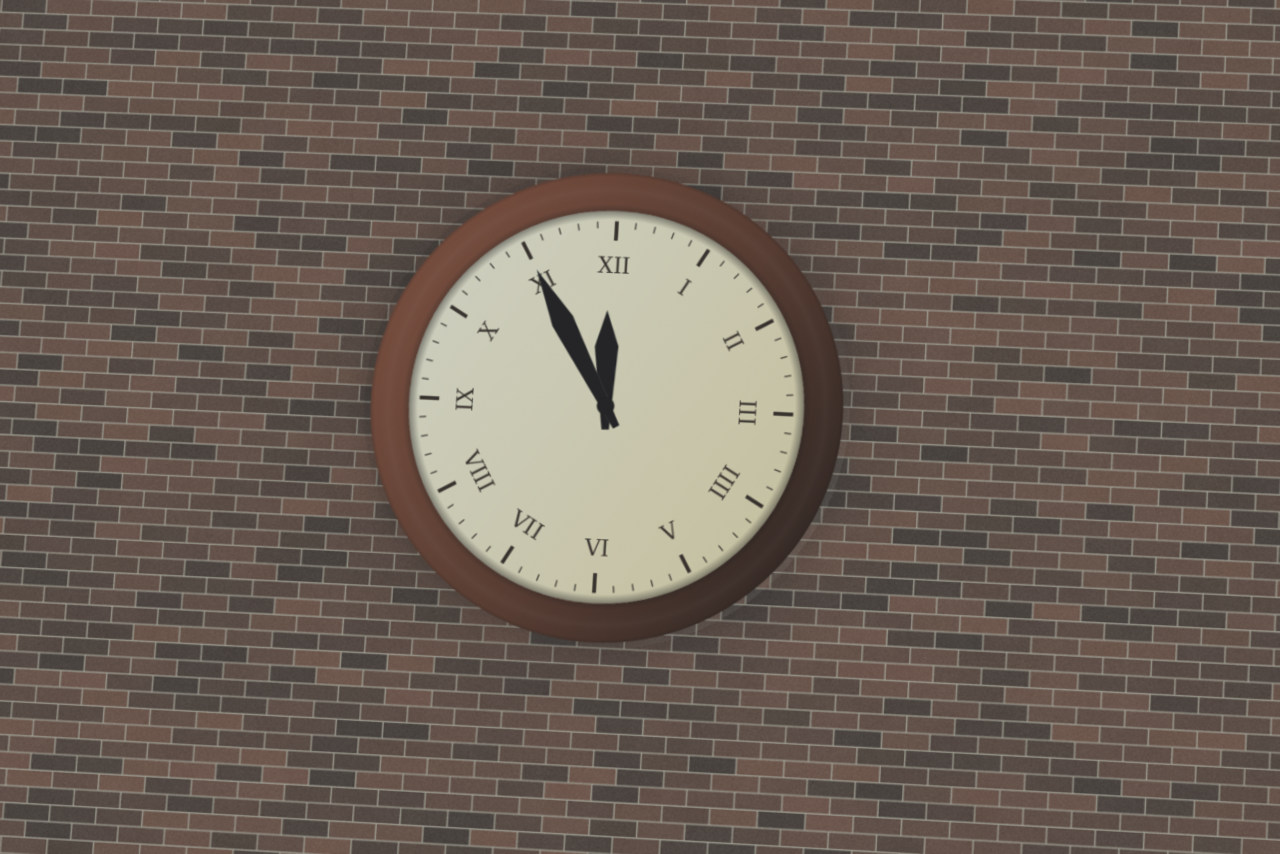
11h55
